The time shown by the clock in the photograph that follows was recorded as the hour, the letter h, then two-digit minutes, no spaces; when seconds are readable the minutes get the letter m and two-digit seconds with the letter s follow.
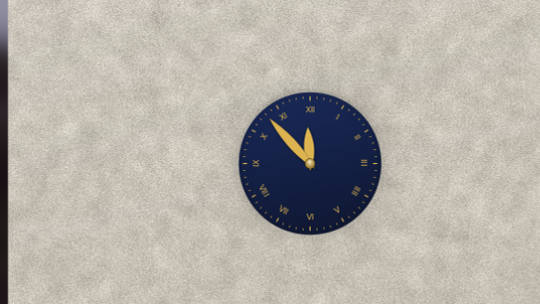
11h53
